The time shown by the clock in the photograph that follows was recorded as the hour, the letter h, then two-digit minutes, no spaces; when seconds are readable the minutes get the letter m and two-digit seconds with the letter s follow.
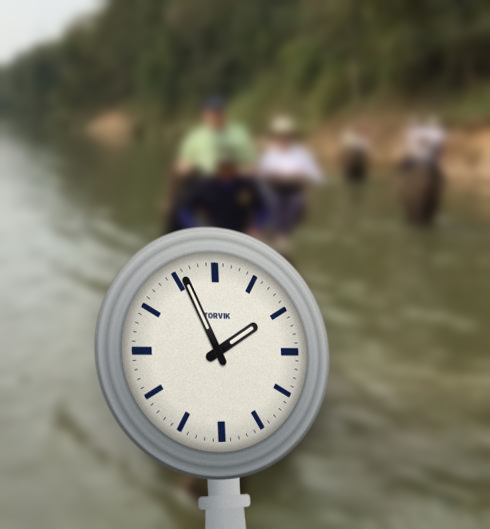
1h56
